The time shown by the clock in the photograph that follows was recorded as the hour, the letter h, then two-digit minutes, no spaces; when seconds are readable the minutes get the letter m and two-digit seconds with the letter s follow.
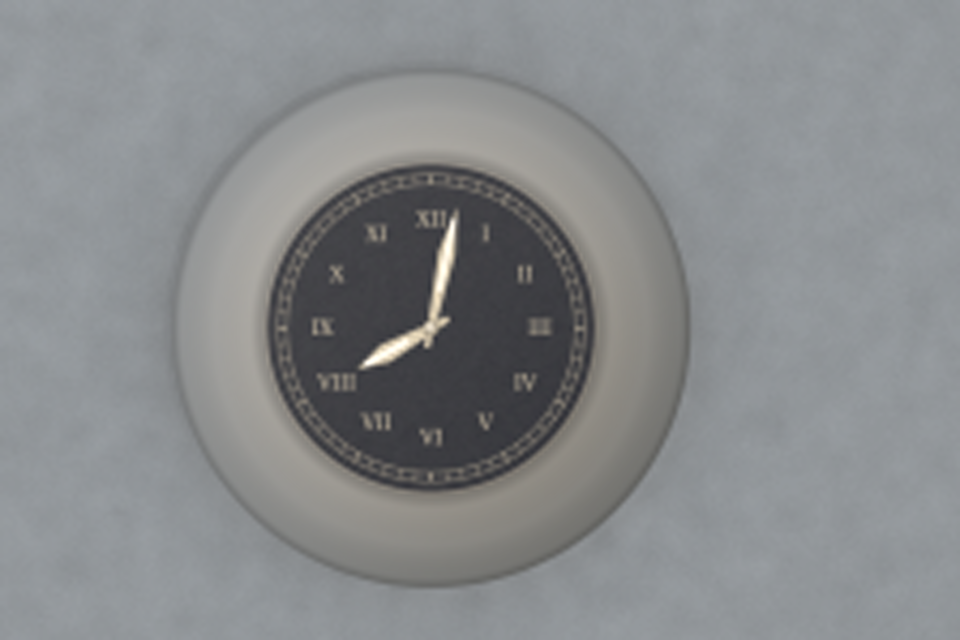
8h02
